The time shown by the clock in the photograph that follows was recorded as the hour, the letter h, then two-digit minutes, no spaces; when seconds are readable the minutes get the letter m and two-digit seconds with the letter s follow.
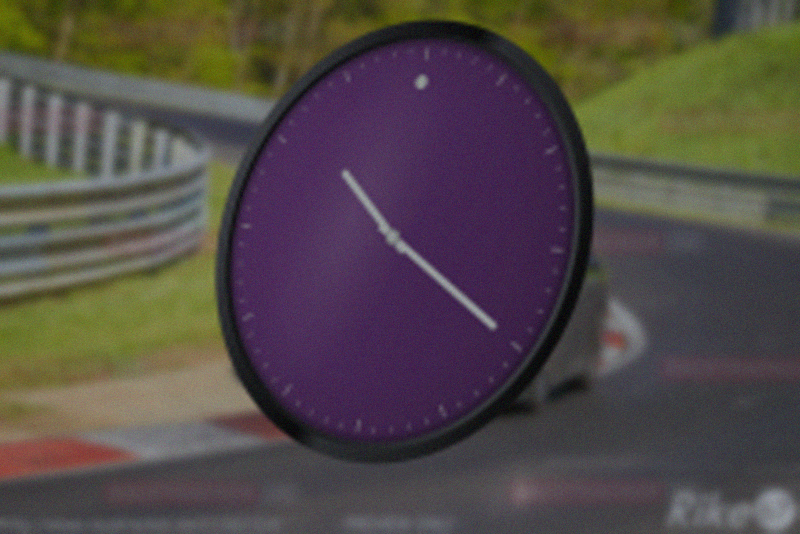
10h20
